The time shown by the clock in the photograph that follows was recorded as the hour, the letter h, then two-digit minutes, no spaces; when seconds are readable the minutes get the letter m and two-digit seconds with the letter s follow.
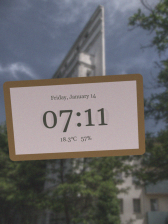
7h11
